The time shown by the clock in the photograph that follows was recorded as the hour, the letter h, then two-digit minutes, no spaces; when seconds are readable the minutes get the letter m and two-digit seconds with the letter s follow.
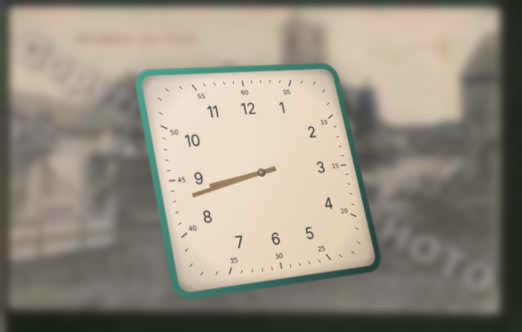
8h43
